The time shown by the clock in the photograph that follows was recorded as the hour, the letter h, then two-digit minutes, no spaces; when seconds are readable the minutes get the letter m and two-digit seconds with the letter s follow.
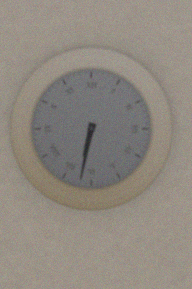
6h32
